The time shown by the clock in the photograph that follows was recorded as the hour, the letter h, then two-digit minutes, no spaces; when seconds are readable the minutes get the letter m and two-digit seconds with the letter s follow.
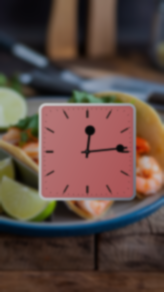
12h14
